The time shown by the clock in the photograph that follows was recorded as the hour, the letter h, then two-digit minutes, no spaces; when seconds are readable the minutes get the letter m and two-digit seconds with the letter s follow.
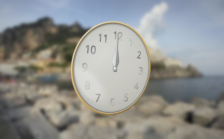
12h00
